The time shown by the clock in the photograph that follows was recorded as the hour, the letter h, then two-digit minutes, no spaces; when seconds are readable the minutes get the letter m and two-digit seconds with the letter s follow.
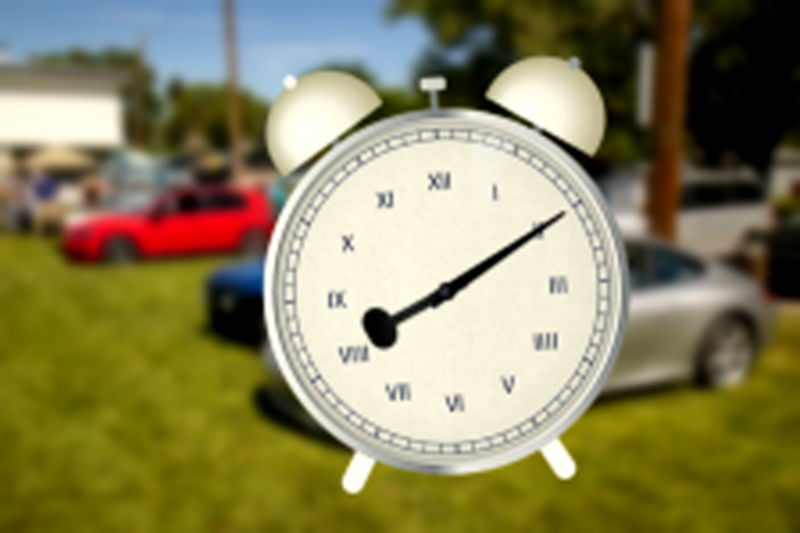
8h10
